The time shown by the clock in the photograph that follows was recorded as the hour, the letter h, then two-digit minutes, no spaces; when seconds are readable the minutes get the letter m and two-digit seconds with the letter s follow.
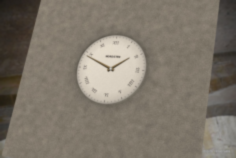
1h49
